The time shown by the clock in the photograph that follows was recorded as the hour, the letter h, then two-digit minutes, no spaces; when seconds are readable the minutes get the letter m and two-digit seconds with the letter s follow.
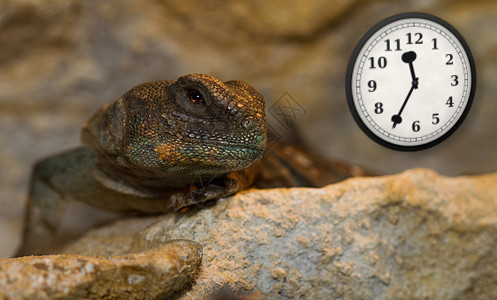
11h35
